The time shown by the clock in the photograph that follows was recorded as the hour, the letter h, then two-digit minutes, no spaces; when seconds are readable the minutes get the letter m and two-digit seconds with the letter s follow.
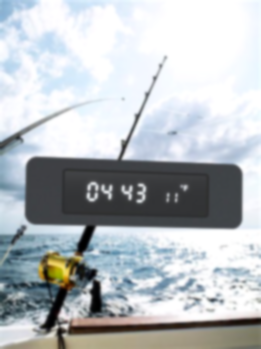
4h43
